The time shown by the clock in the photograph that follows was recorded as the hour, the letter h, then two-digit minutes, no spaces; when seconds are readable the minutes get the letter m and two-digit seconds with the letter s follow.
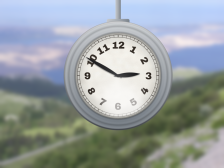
2h50
